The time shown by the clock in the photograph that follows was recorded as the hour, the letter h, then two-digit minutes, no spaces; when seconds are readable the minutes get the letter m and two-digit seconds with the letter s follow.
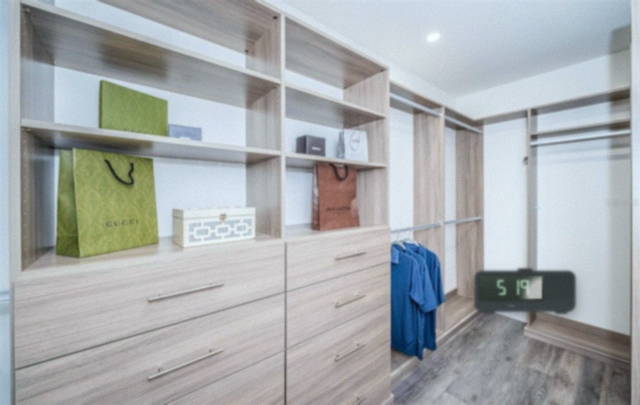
5h19
